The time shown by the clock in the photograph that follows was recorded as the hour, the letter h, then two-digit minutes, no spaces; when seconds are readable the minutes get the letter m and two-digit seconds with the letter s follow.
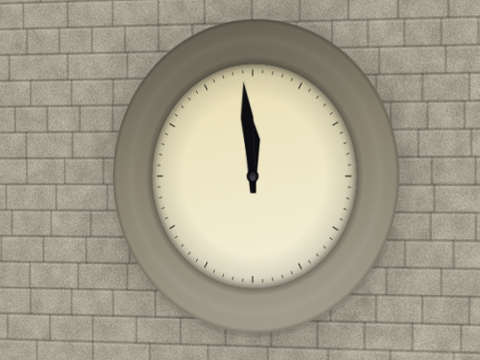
11h59
